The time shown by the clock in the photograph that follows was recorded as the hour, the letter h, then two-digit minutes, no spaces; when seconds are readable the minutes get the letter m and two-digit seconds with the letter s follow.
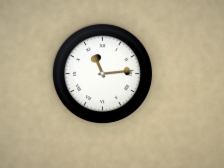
11h14
